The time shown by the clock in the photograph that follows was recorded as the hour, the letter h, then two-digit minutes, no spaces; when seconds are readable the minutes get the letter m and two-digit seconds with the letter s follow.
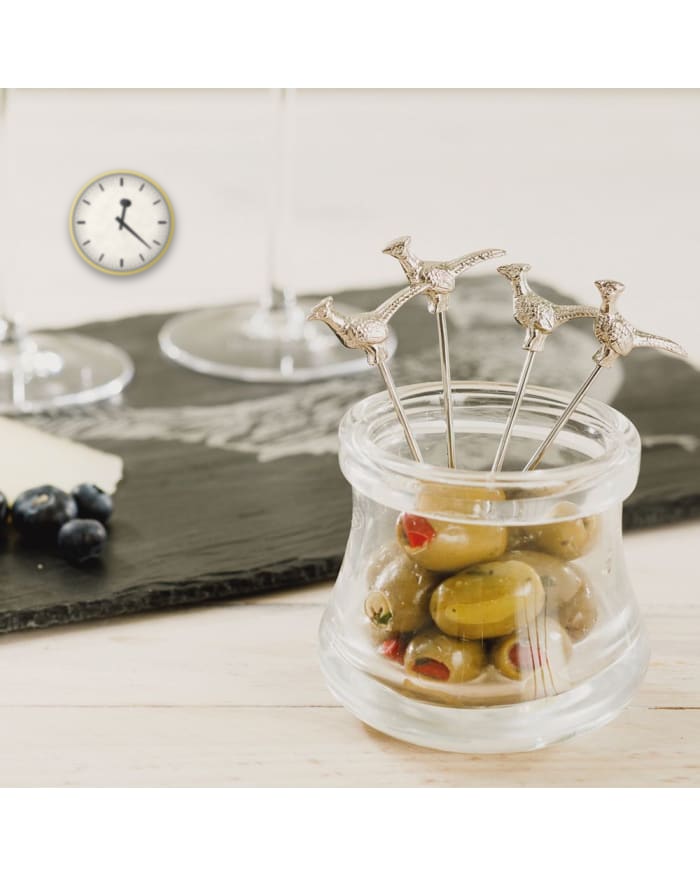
12h22
